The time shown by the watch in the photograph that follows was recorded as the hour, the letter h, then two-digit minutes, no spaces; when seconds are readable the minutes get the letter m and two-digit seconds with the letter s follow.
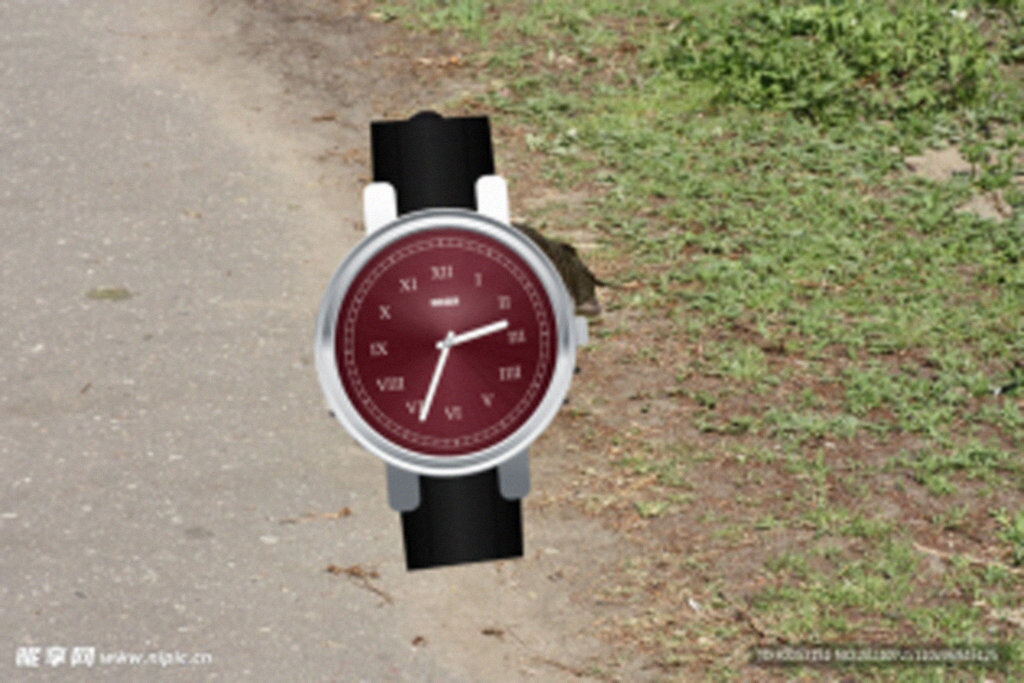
2h34
